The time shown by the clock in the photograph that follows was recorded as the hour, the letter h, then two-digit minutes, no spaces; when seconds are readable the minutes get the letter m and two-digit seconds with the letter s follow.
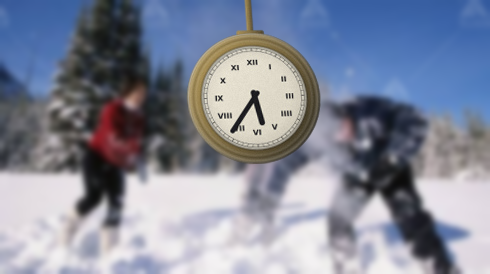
5h36
